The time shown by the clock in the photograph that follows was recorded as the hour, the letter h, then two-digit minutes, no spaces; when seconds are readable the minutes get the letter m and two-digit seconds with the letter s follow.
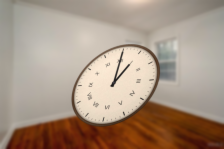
1h00
